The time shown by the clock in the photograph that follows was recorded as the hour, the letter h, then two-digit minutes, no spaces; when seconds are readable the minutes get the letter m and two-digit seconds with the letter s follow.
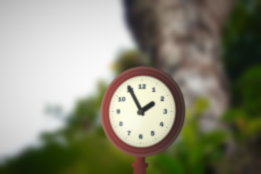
1h55
